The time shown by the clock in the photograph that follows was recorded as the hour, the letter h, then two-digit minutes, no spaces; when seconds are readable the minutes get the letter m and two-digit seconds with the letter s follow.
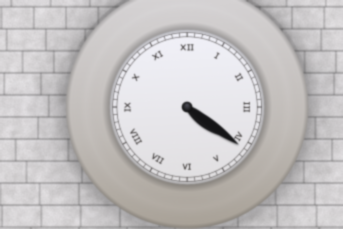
4h21
